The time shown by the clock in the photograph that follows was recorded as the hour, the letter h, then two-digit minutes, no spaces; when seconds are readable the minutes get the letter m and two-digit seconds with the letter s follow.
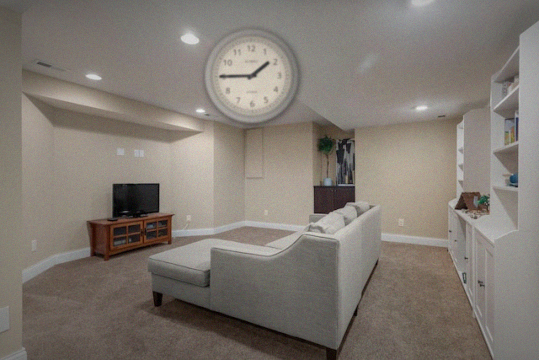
1h45
